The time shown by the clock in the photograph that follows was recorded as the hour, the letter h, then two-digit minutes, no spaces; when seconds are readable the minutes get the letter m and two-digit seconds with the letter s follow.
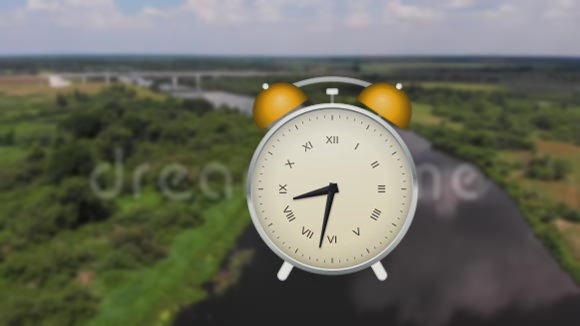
8h32
